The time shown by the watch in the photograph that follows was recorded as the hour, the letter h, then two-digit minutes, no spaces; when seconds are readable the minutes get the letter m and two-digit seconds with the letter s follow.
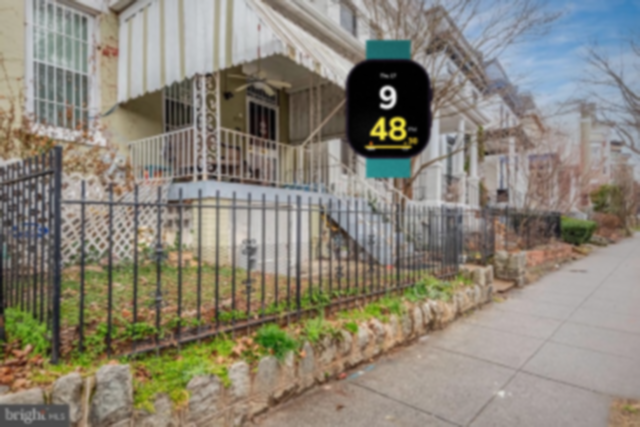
9h48
